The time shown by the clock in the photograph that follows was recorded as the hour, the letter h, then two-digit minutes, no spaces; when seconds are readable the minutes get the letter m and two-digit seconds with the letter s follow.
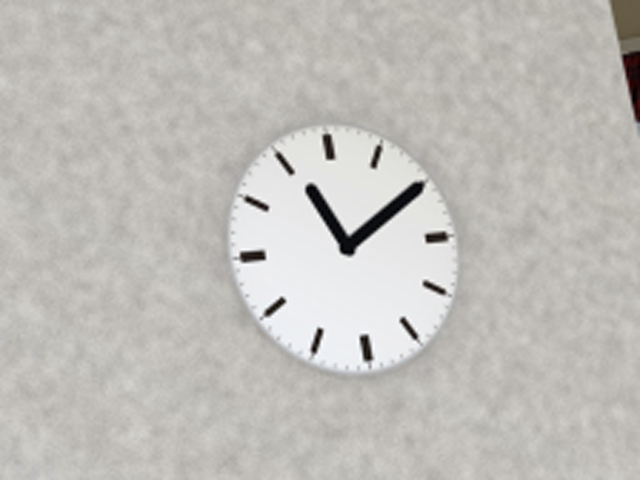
11h10
